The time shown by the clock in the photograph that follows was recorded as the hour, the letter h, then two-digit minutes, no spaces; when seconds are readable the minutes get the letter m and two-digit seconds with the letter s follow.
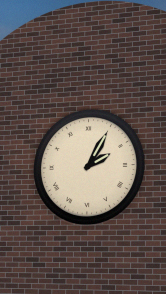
2h05
